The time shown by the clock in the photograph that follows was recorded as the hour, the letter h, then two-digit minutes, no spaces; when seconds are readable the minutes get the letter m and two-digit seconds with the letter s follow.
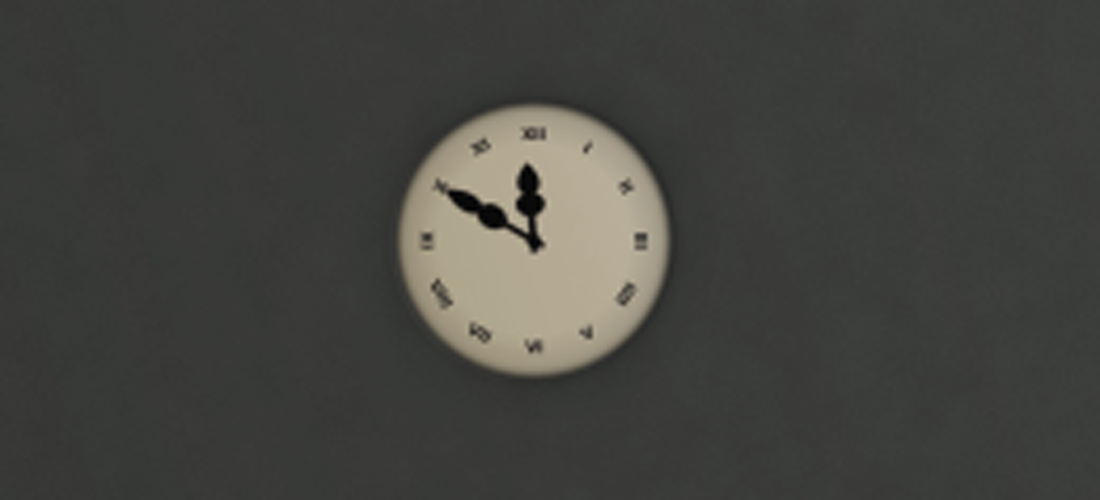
11h50
